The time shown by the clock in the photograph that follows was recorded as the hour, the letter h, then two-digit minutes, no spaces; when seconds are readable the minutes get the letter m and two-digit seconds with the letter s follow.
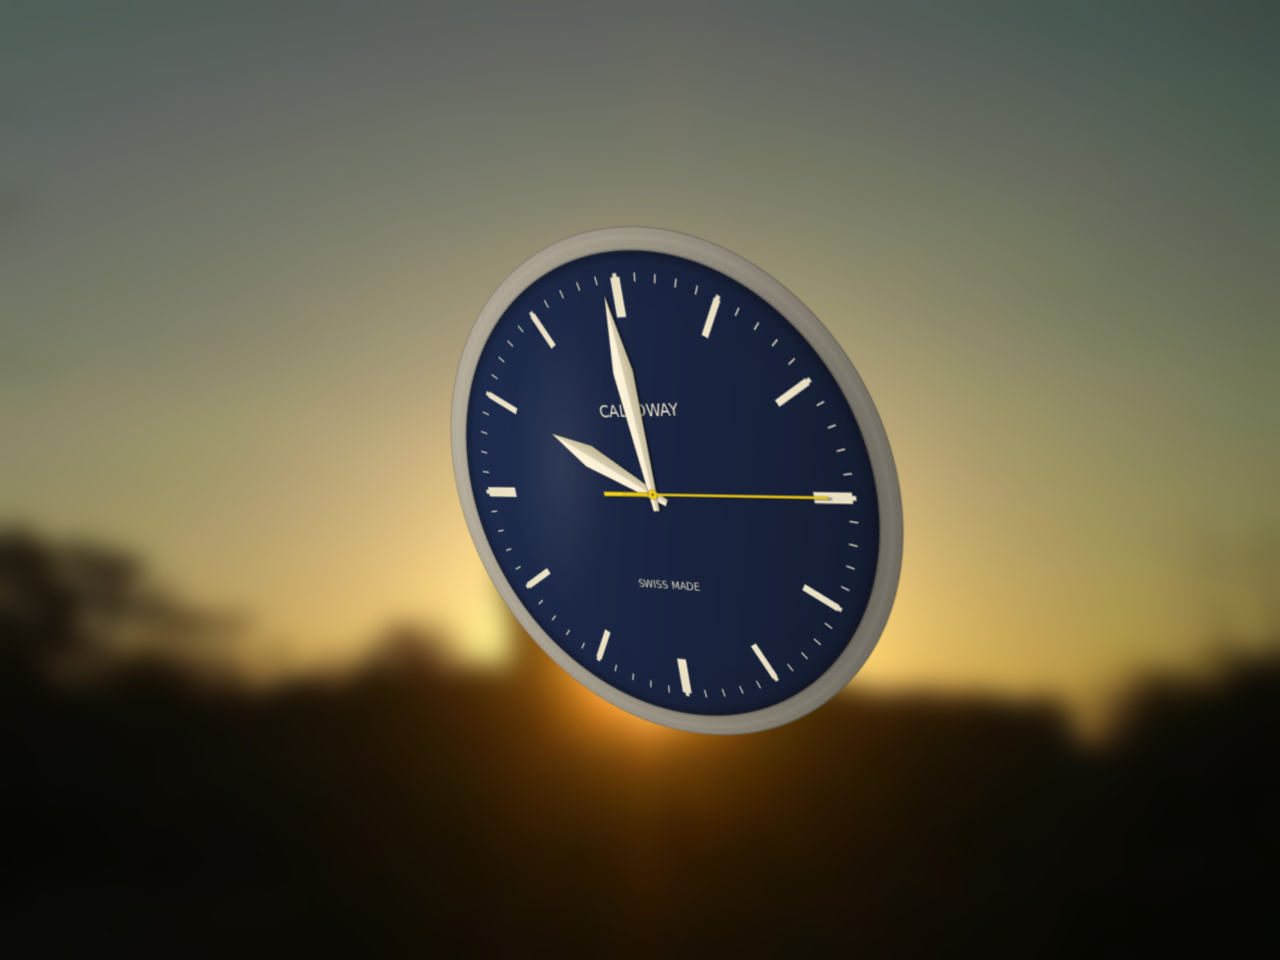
9h59m15s
